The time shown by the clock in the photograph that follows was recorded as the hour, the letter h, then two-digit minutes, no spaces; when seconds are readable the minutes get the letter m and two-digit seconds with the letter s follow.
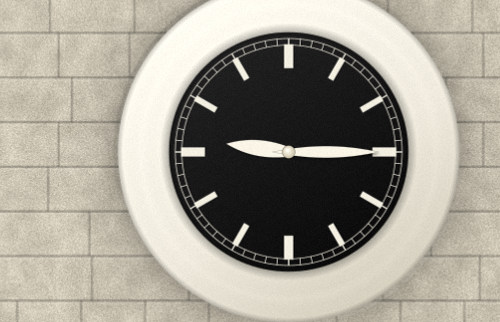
9h15
